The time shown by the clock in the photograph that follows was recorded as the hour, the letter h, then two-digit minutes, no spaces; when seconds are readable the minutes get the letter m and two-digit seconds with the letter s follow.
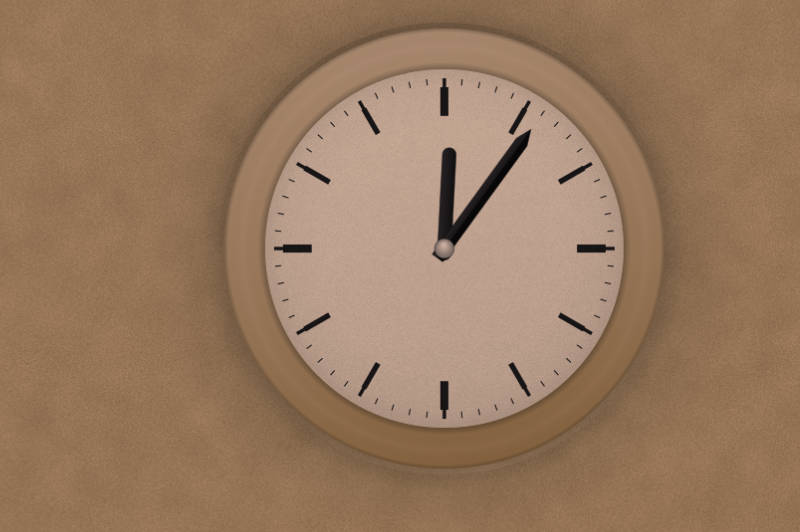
12h06
